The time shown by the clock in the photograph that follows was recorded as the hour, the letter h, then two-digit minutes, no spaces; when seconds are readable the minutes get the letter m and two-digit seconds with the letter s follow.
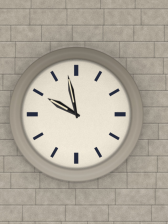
9h58
